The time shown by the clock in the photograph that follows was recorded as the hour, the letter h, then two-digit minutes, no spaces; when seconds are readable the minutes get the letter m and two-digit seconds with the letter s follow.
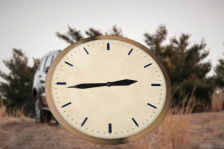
2h44
